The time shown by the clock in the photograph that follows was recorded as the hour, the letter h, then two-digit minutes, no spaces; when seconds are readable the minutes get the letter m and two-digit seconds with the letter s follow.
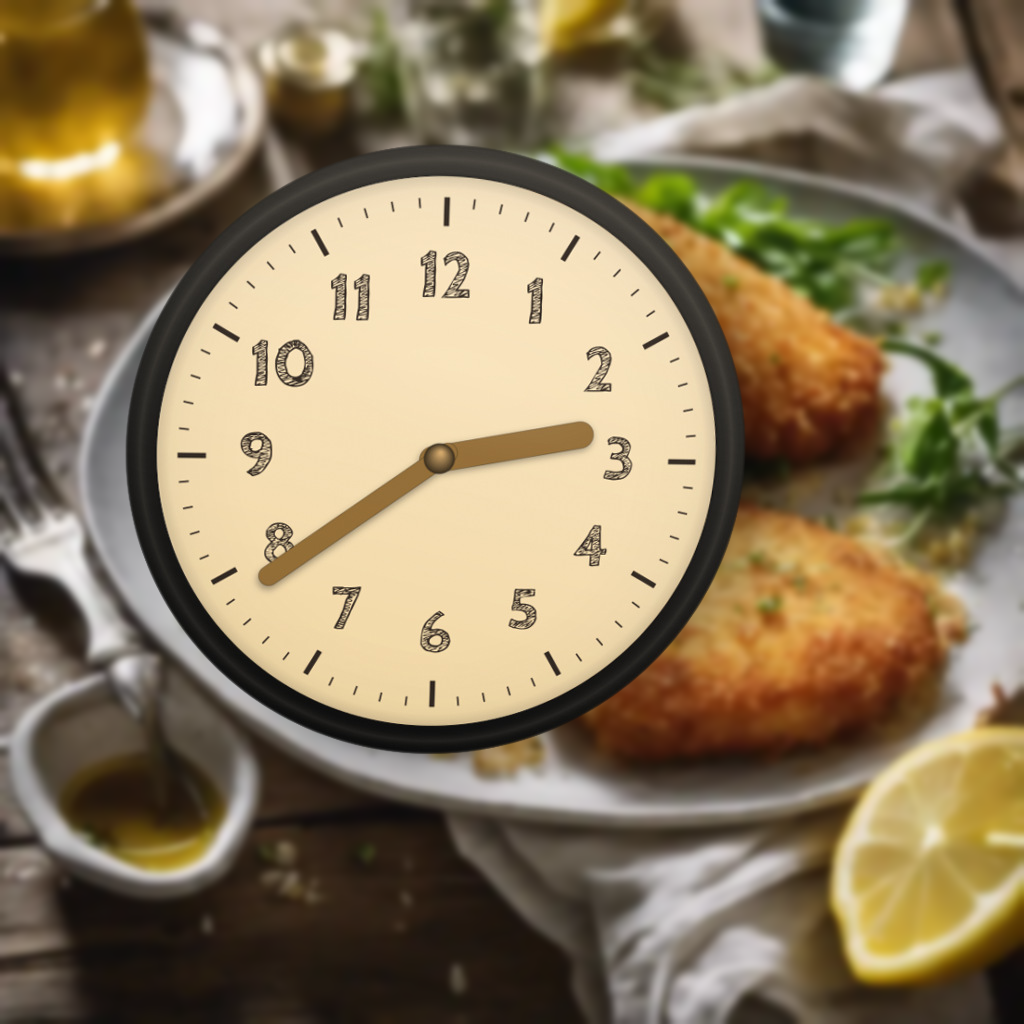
2h39
